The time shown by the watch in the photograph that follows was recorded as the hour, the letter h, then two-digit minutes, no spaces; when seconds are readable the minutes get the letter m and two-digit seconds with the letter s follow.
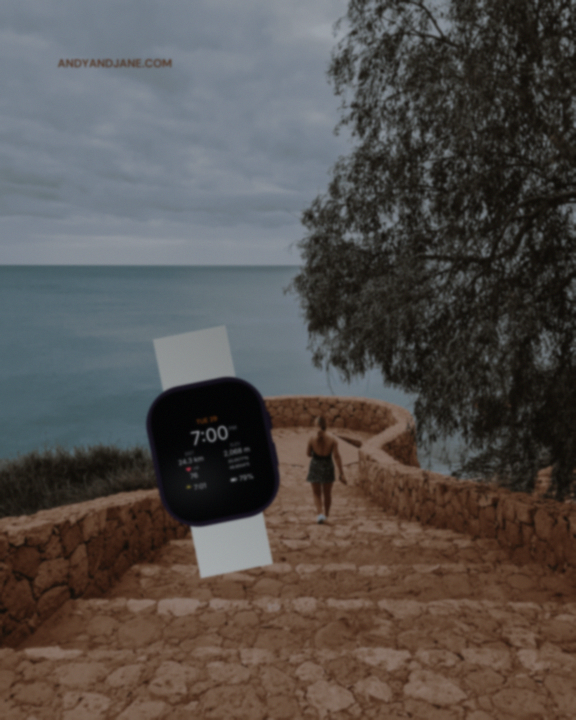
7h00
